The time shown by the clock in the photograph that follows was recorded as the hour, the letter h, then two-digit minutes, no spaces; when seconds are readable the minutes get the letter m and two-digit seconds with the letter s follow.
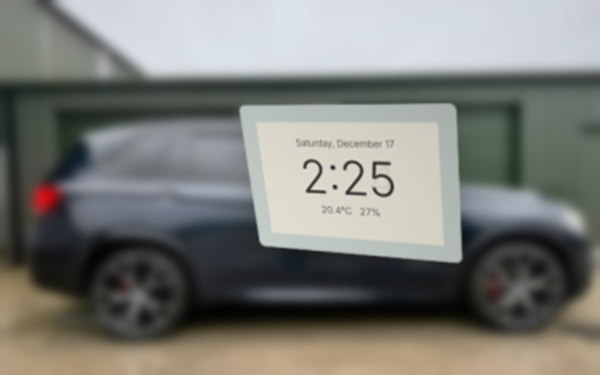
2h25
